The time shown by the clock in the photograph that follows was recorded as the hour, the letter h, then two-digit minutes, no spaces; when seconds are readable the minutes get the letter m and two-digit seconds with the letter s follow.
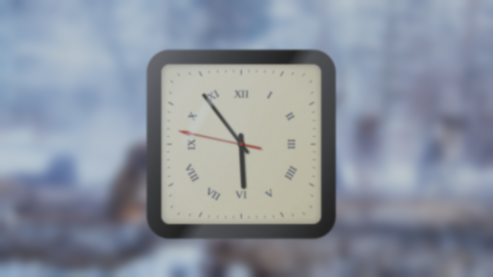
5h53m47s
